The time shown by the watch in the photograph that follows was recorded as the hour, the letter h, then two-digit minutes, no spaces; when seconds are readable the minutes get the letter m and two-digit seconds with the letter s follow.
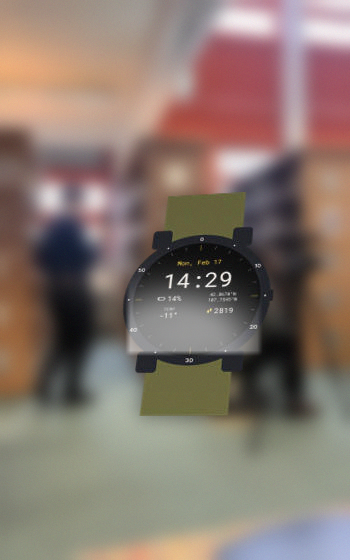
14h29
